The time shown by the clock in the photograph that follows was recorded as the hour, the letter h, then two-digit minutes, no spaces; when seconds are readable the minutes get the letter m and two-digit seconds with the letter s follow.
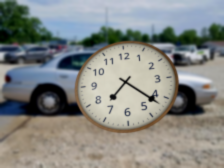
7h22
